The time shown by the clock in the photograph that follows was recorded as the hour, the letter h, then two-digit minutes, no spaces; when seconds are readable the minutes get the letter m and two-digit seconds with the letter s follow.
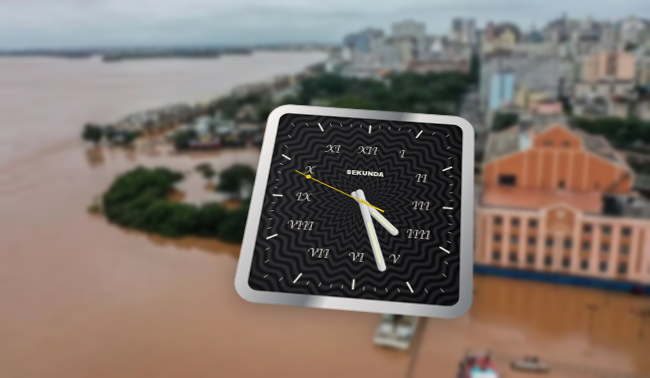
4h26m49s
